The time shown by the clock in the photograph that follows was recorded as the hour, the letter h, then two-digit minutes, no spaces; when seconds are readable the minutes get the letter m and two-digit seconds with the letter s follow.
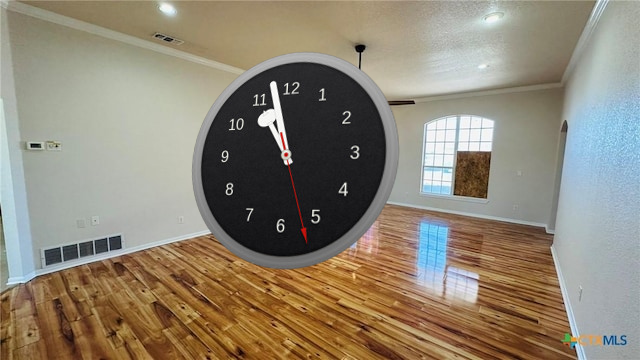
10h57m27s
